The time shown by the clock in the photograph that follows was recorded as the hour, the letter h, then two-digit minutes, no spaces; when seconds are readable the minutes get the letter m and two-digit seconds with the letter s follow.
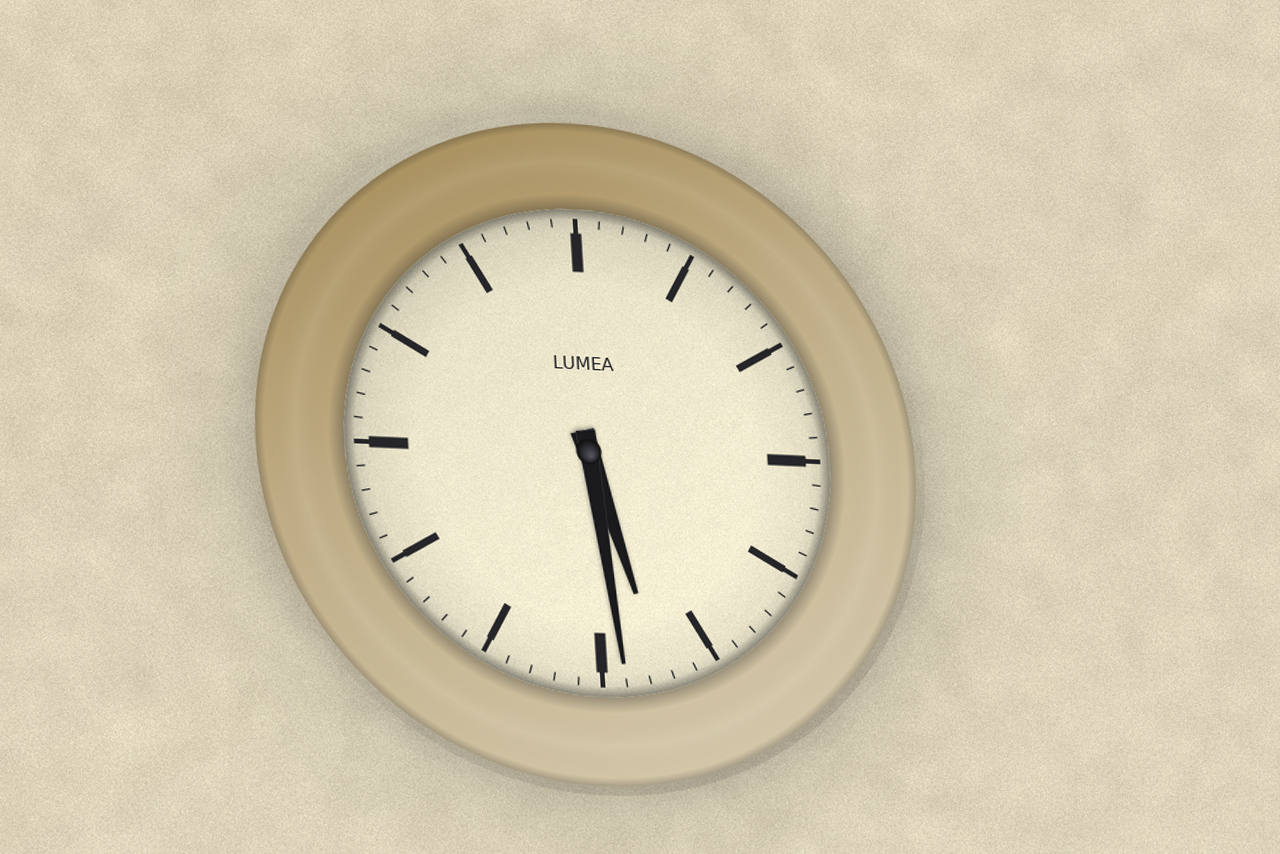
5h29
